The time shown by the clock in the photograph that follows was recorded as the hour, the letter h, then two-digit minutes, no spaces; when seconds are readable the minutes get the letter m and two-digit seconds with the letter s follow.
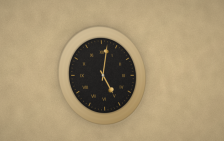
5h02
